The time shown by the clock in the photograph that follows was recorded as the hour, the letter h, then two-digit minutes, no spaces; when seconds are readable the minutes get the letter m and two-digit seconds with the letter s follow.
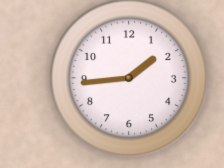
1h44
